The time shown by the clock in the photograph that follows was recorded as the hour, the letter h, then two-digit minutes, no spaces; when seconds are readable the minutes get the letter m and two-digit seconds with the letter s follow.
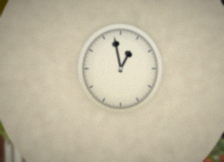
12h58
